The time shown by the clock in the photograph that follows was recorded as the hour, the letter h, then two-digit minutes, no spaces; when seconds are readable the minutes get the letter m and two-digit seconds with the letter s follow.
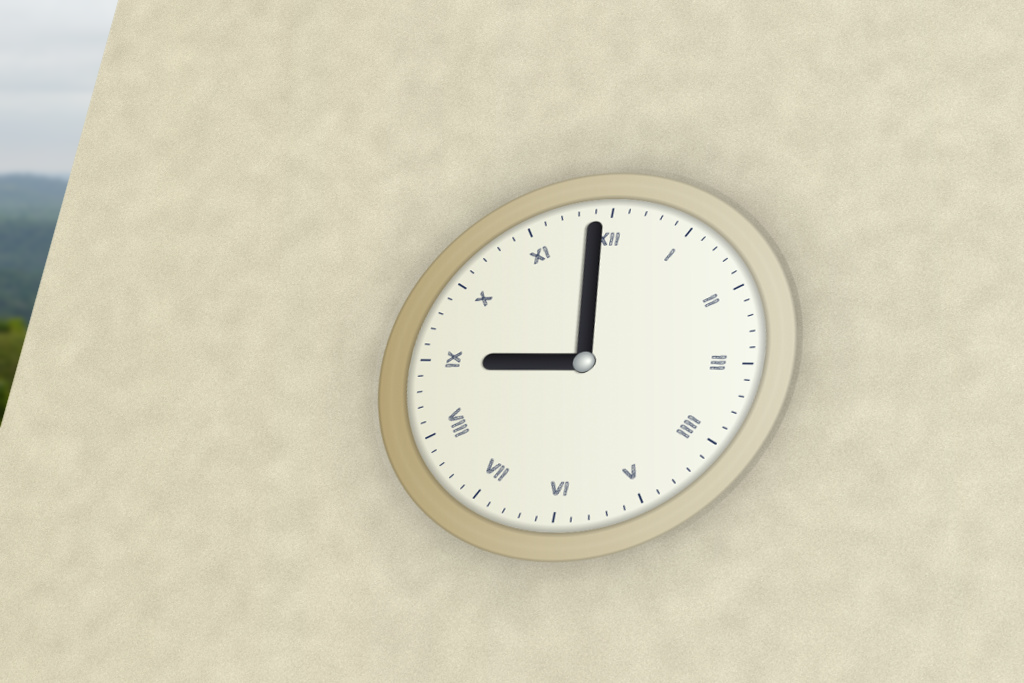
8h59
